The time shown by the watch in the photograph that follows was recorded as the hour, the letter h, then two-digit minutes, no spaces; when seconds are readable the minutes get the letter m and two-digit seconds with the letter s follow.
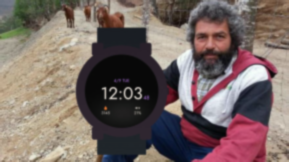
12h03
